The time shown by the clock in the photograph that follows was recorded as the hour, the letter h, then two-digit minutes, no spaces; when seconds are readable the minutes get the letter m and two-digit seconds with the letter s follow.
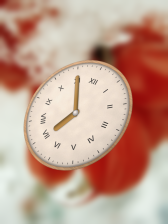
6h55
